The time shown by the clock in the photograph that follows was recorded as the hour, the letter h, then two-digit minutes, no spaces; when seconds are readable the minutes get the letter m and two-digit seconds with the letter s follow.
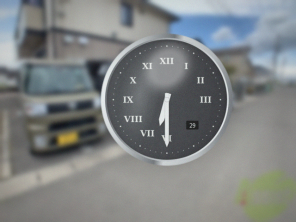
6h30
